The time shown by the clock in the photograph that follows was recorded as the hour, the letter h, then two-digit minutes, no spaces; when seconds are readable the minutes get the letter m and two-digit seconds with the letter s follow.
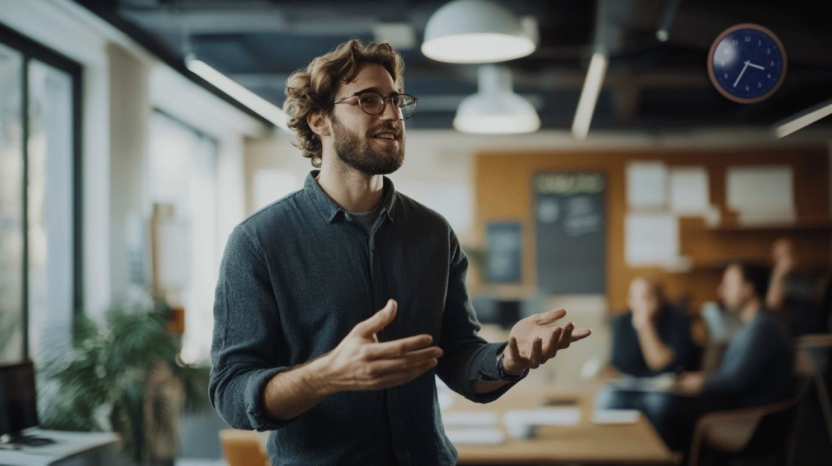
3h35
